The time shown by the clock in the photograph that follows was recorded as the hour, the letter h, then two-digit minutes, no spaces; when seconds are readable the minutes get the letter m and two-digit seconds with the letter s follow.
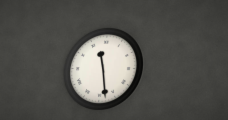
11h28
